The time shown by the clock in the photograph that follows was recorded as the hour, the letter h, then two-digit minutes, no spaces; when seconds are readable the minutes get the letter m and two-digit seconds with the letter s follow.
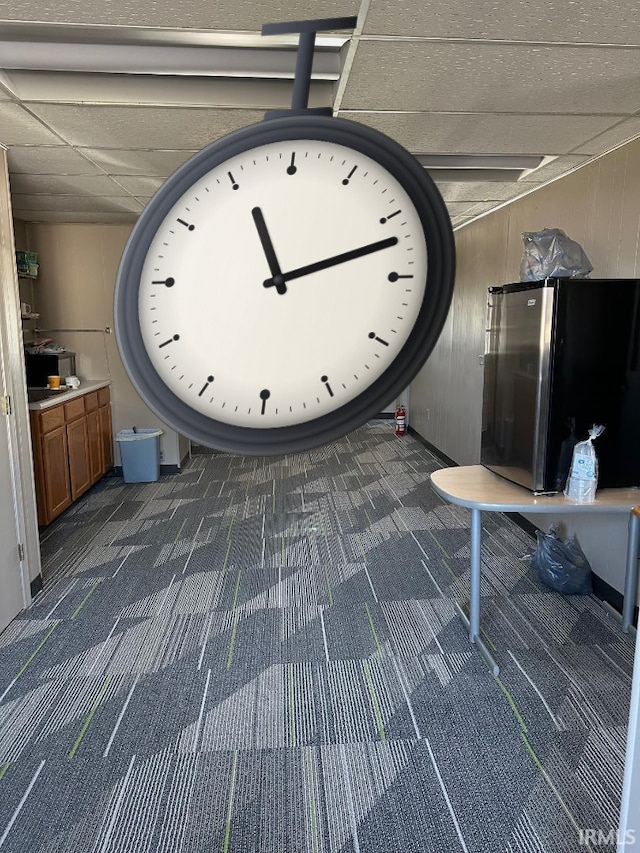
11h12
